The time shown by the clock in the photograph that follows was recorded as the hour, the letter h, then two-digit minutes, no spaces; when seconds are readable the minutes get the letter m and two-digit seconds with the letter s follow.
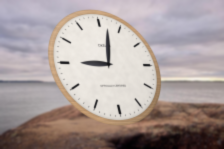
9h02
